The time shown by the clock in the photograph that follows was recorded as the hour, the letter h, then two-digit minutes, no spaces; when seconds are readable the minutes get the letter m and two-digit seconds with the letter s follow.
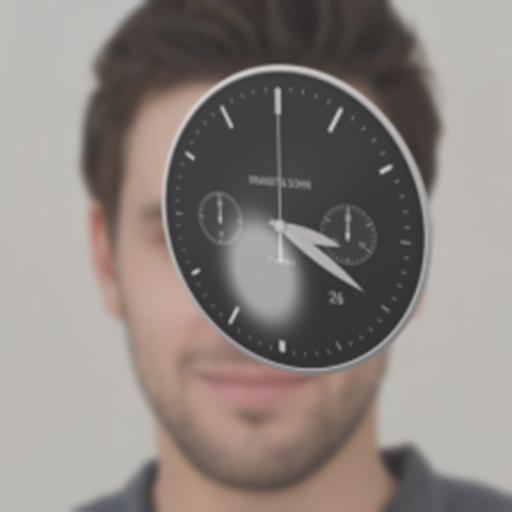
3h20
